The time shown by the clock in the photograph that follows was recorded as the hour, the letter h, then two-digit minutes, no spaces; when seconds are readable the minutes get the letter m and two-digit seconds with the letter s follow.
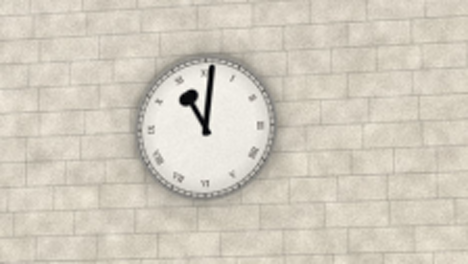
11h01
